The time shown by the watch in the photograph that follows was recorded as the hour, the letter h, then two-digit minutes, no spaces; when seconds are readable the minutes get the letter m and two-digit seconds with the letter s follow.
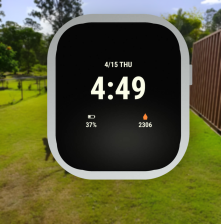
4h49
